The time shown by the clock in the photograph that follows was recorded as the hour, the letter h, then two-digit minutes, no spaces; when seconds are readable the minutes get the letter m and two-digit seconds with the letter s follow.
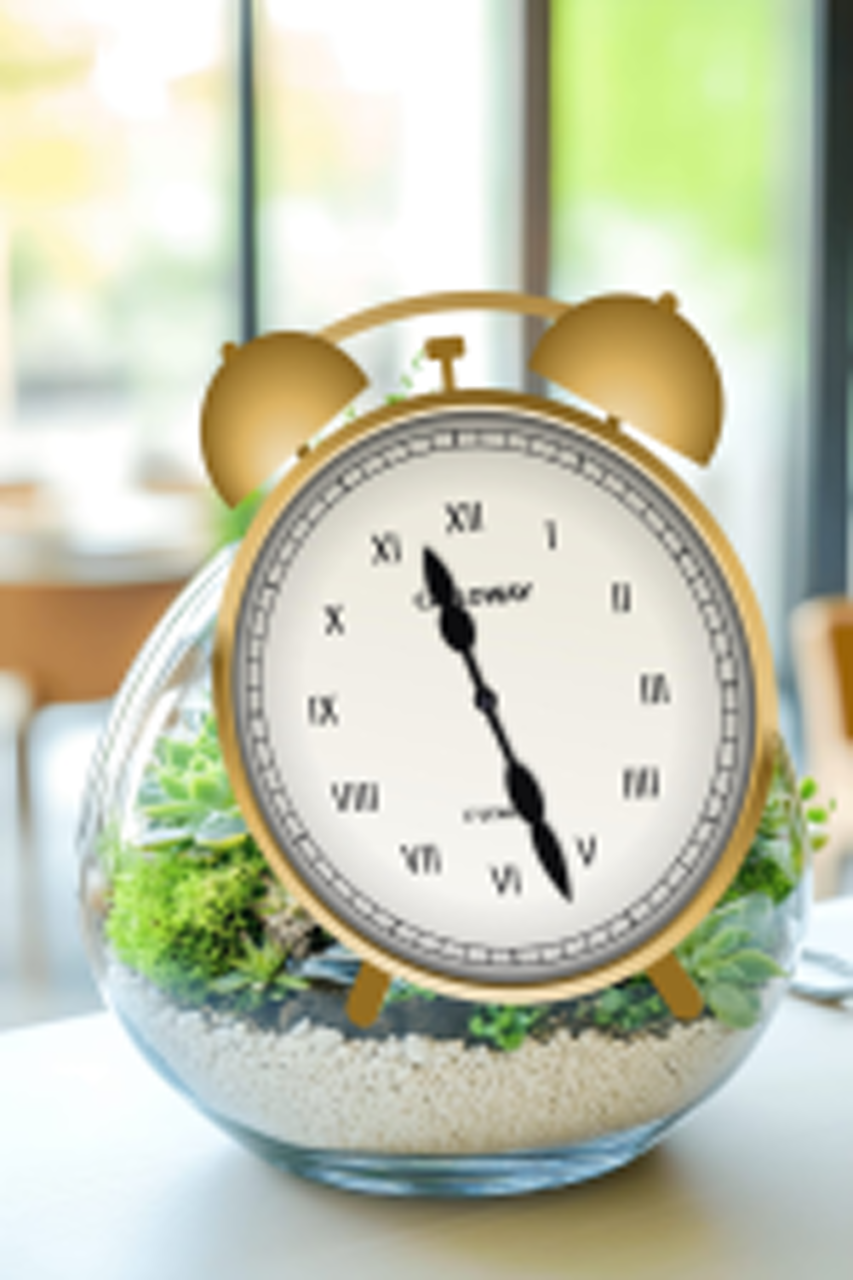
11h27
